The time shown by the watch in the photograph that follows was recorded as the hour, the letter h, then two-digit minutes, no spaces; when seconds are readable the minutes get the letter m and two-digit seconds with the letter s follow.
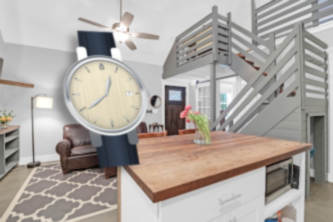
12h39
